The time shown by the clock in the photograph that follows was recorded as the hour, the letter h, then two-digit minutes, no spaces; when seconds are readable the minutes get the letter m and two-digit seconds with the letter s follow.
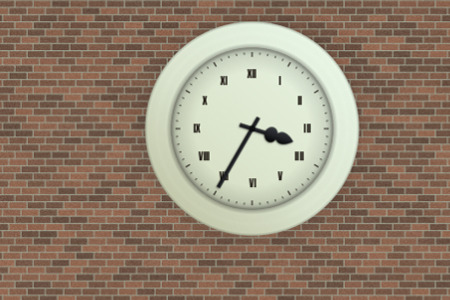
3h35
